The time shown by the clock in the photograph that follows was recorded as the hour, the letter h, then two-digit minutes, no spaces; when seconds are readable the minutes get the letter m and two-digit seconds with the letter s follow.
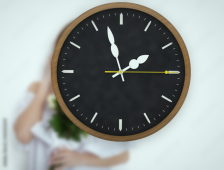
1h57m15s
